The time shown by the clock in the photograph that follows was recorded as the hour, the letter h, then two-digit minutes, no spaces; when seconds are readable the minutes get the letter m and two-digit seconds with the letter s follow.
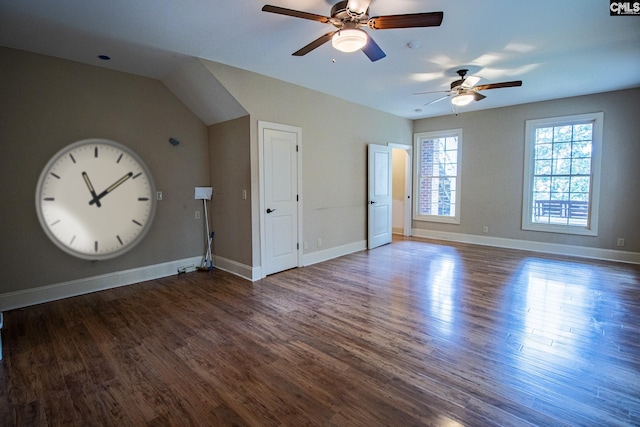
11h09
